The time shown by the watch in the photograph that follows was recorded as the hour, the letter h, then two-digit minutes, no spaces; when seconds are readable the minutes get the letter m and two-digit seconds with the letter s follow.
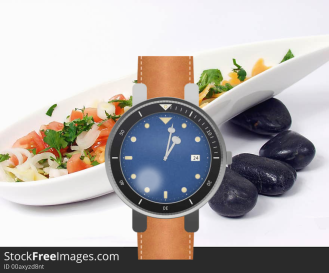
1h02
